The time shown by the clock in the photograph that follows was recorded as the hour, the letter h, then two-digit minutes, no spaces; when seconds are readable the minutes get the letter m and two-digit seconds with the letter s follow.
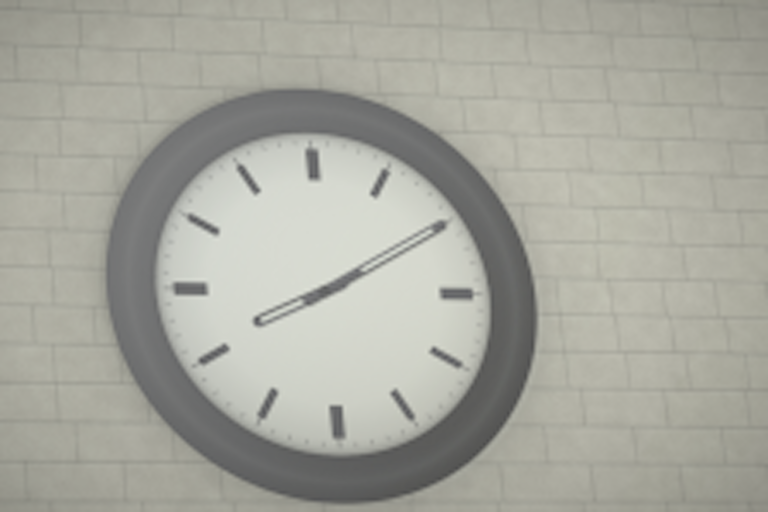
8h10
